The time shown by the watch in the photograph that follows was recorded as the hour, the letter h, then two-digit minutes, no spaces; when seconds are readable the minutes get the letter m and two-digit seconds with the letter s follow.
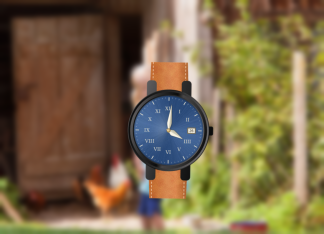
4h01
